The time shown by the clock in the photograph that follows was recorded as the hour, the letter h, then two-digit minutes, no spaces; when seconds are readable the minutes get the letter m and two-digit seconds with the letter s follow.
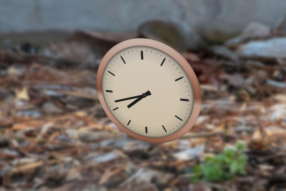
7h42
